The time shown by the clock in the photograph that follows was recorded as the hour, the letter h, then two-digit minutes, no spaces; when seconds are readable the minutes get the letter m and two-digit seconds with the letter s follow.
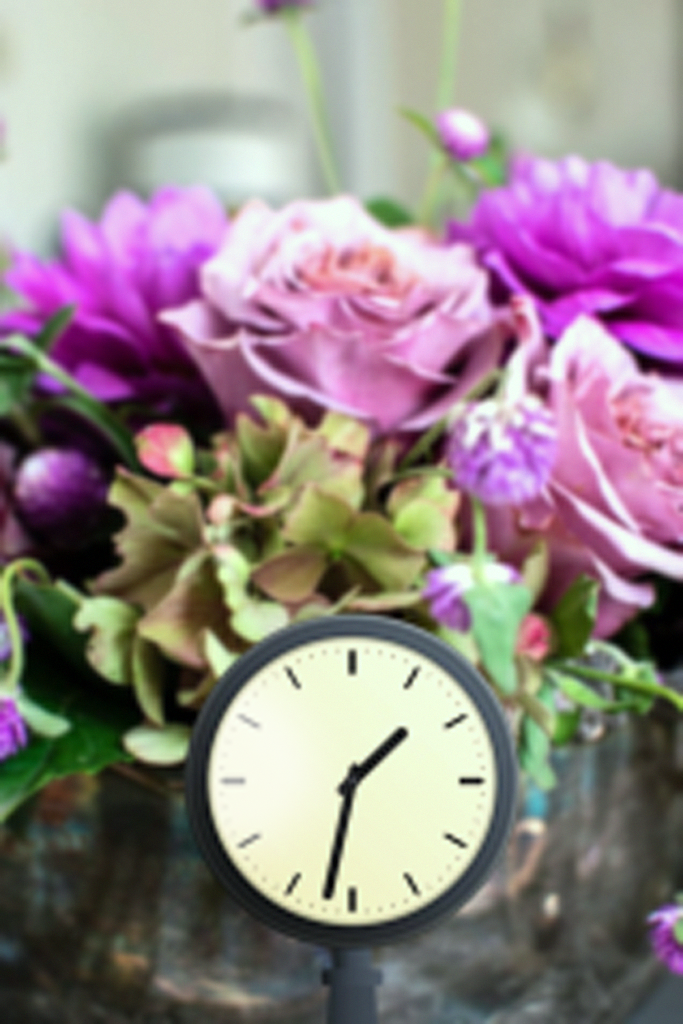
1h32
